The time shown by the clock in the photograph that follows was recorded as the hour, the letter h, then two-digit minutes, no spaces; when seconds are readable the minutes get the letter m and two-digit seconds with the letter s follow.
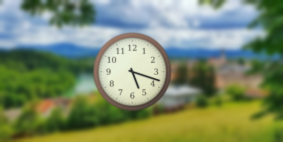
5h18
